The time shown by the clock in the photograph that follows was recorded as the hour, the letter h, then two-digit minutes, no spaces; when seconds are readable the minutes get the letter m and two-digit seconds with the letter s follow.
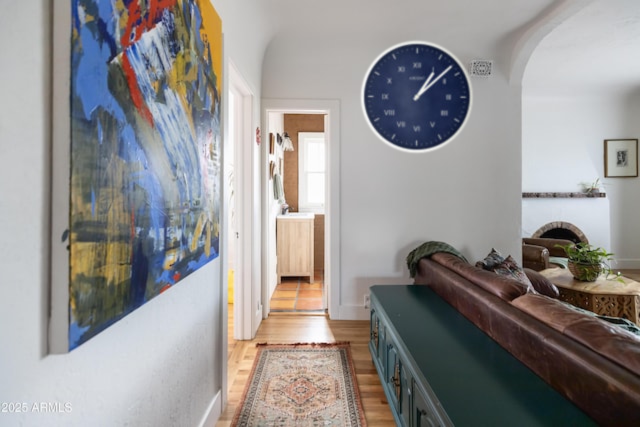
1h08
